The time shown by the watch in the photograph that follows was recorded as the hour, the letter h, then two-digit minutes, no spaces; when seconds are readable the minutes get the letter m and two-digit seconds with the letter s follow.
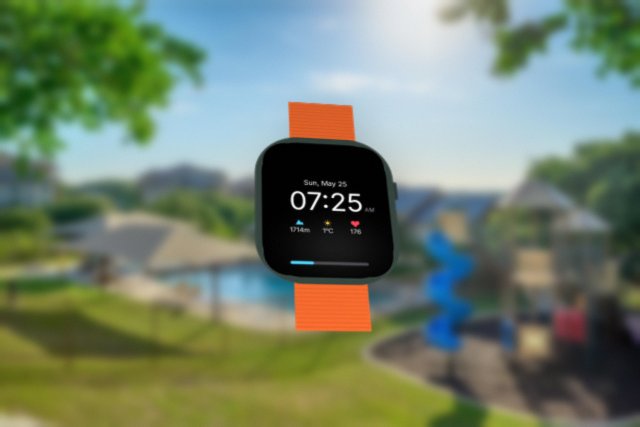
7h25
